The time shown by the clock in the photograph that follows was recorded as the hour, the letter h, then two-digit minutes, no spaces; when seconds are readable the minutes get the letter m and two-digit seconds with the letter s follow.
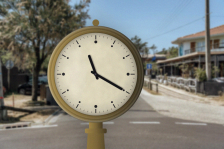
11h20
